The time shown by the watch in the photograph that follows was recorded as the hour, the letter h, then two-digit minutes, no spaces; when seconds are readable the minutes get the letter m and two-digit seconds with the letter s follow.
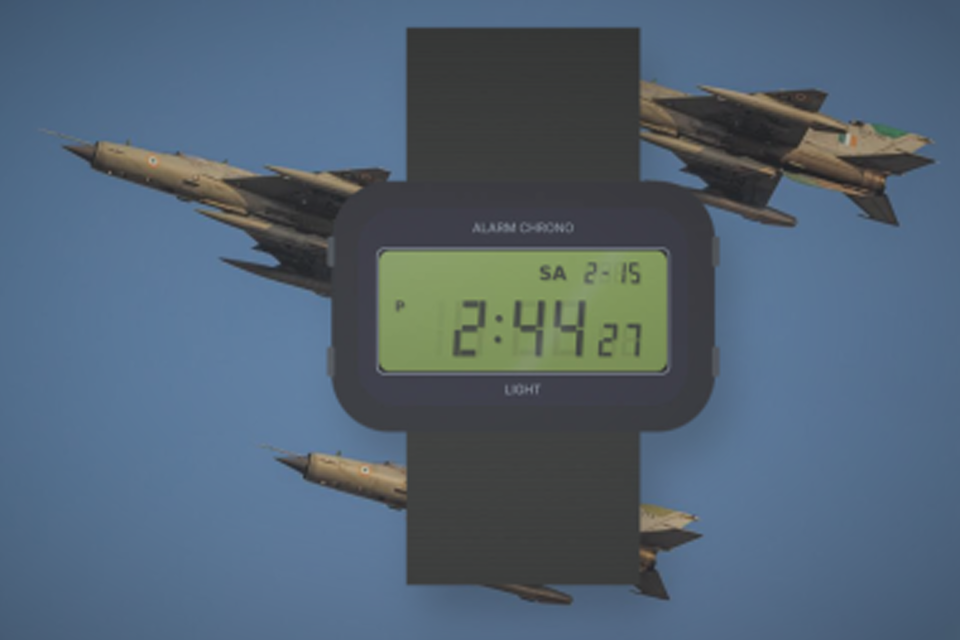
2h44m27s
